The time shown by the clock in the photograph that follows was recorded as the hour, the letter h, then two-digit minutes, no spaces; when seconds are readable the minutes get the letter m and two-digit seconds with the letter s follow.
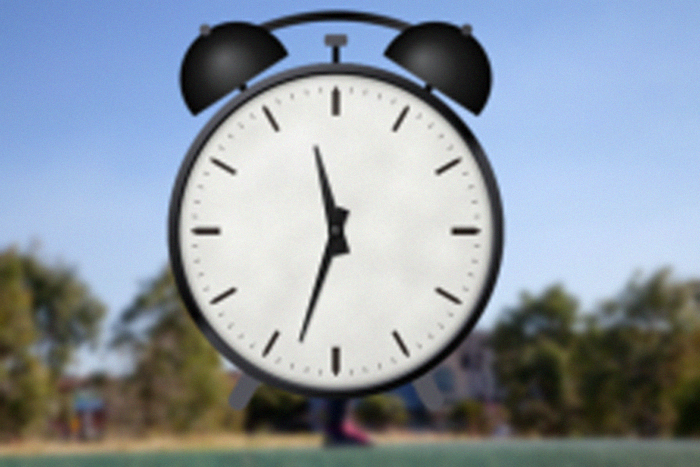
11h33
